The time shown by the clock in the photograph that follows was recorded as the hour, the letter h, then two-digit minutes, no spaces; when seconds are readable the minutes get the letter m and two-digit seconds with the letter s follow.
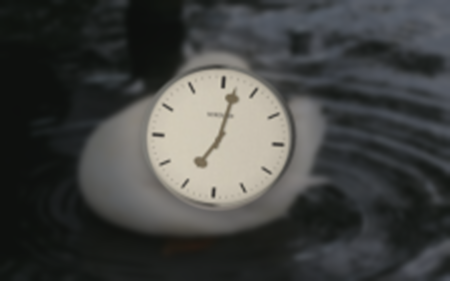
7h02
